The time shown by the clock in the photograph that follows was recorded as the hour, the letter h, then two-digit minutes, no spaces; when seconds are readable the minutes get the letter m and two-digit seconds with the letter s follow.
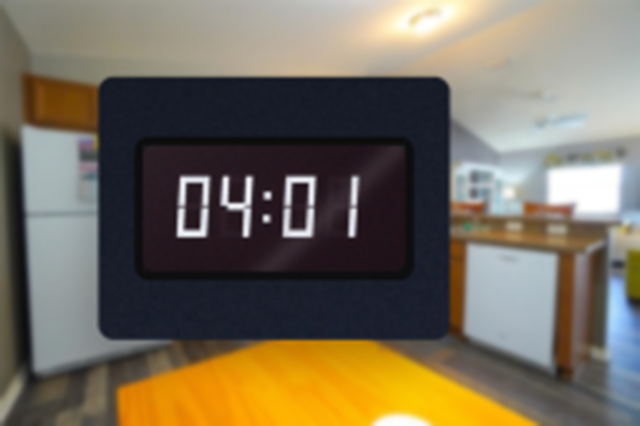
4h01
